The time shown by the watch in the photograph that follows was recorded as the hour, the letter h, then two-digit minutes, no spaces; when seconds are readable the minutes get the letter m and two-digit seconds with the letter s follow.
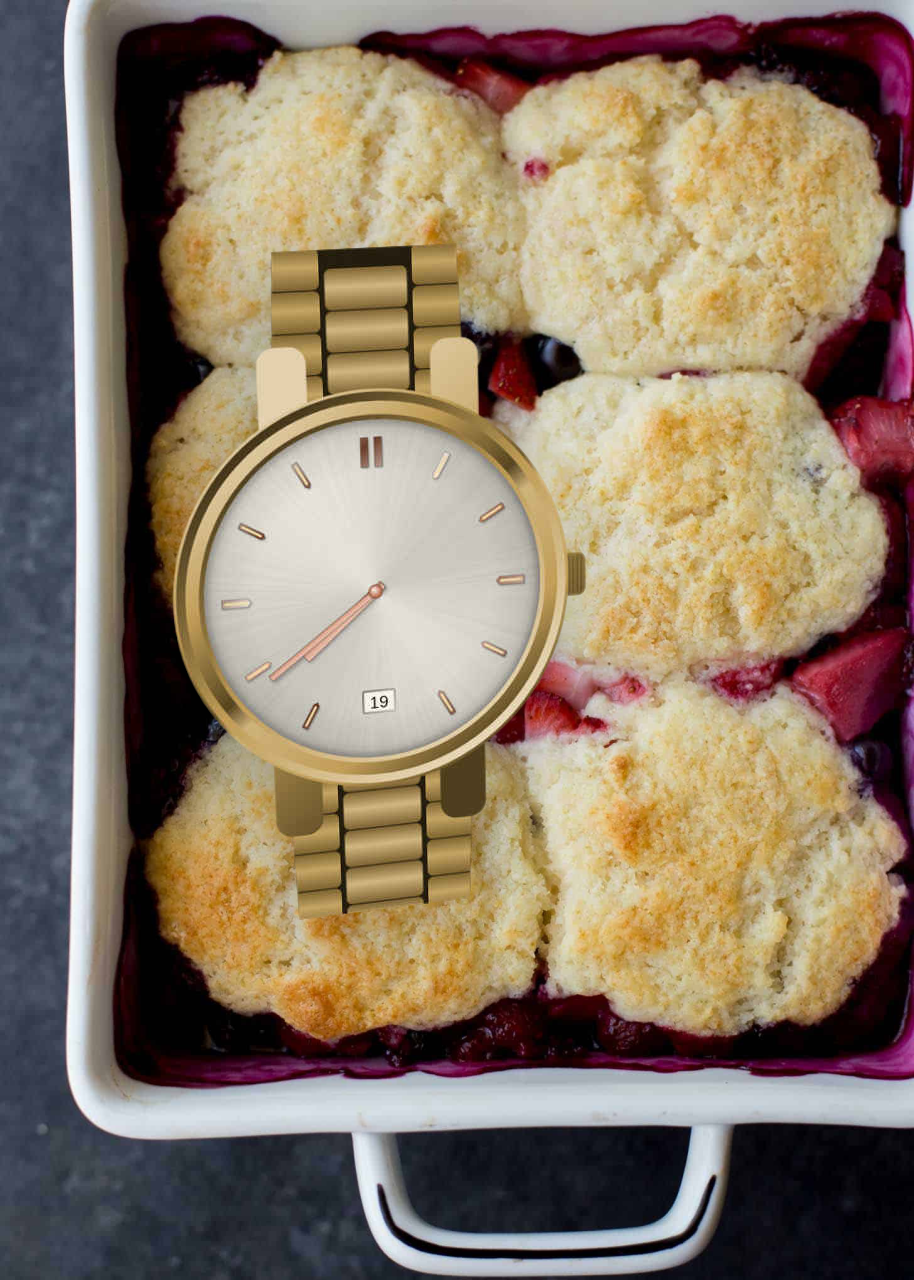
7h39
